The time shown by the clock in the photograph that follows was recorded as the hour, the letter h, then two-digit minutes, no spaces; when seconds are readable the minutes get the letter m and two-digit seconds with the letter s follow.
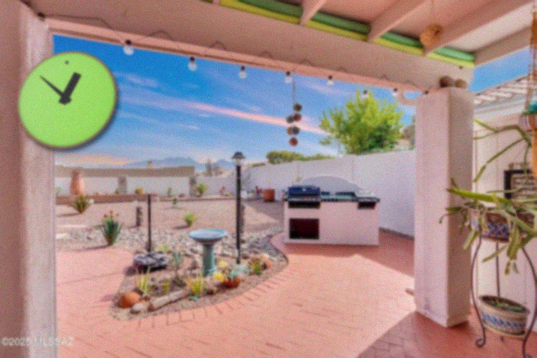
12h52
